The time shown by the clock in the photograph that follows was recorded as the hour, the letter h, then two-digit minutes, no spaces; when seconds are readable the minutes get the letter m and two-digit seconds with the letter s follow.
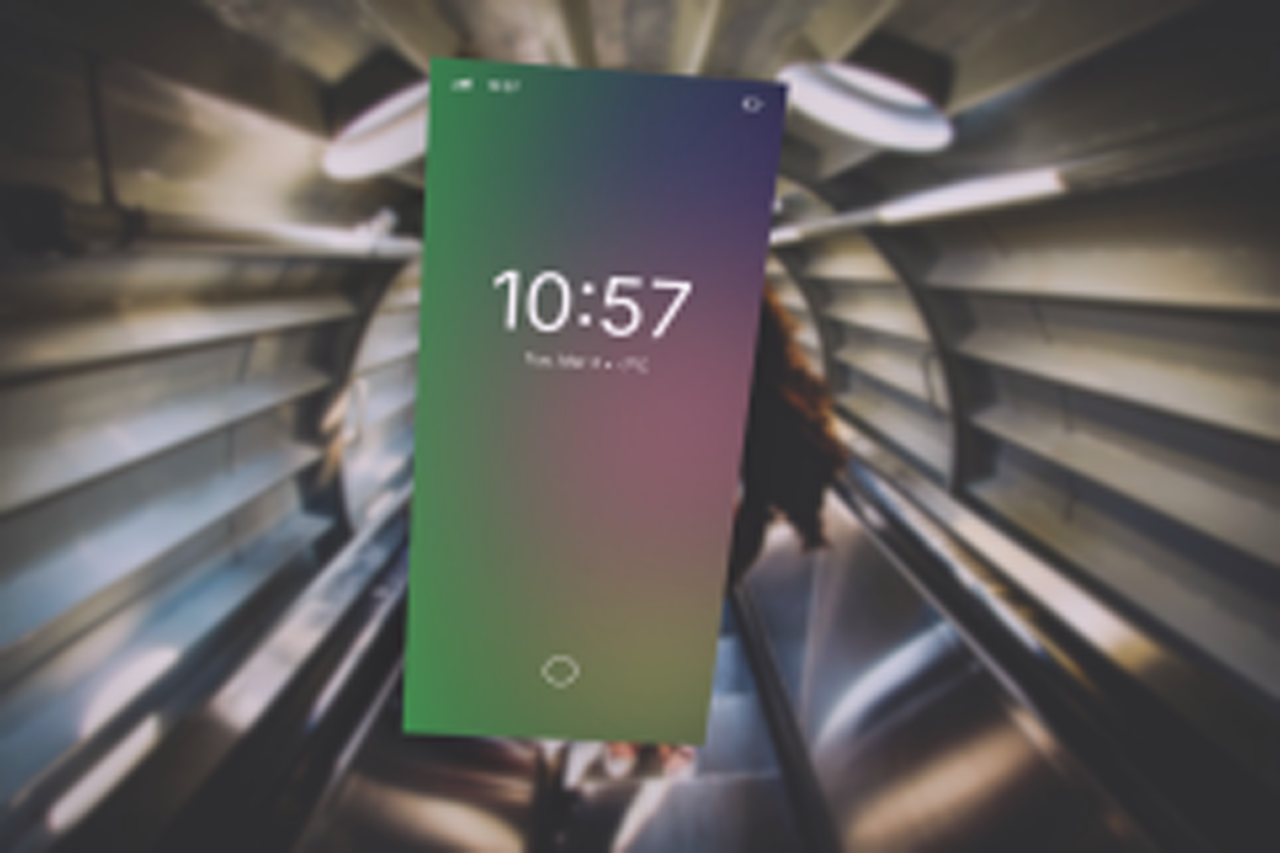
10h57
